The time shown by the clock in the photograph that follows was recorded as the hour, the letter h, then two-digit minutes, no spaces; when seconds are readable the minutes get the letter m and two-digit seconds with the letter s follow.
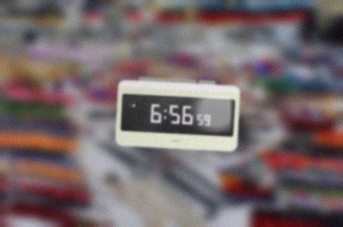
6h56
